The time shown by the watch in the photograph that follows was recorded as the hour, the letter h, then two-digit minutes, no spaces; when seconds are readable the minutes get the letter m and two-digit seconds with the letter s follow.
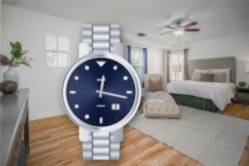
12h17
